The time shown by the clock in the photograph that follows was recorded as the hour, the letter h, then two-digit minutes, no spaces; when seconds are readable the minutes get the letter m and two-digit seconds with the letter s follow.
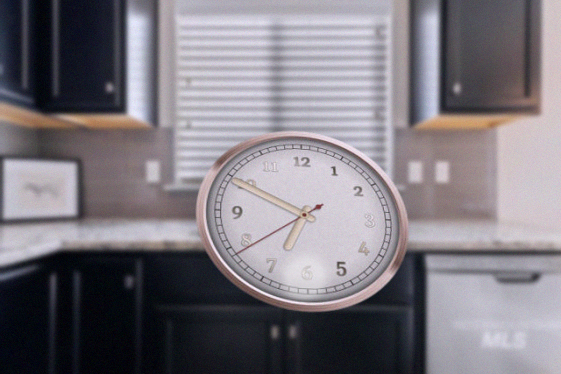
6h49m39s
